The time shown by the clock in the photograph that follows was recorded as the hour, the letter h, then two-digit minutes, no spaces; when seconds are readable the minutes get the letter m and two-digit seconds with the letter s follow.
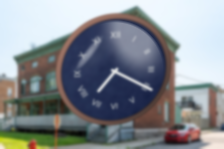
7h20
